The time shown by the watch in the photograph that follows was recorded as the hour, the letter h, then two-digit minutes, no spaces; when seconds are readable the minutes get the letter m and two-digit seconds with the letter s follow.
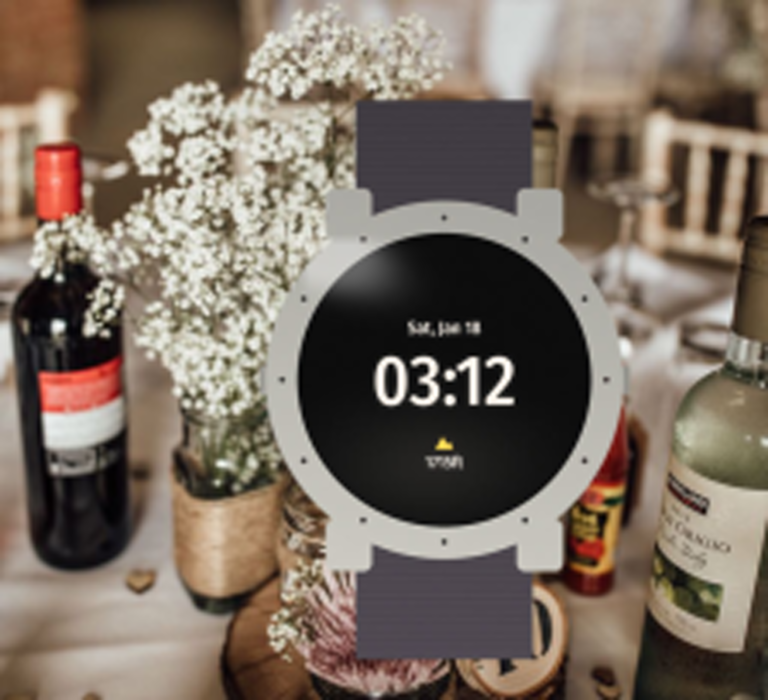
3h12
